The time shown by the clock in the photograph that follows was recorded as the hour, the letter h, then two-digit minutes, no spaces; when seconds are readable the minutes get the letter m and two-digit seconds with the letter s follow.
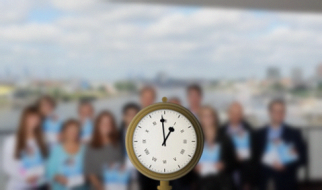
12h59
